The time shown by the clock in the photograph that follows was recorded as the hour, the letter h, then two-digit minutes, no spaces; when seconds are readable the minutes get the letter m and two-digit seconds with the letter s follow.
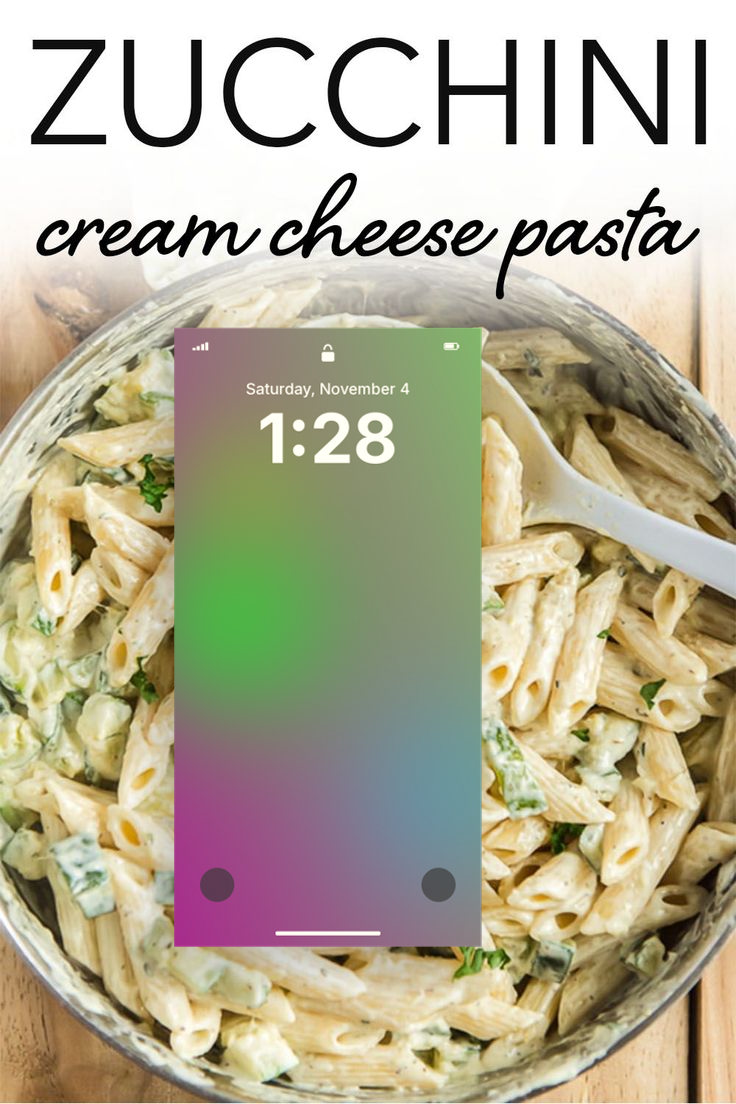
1h28
